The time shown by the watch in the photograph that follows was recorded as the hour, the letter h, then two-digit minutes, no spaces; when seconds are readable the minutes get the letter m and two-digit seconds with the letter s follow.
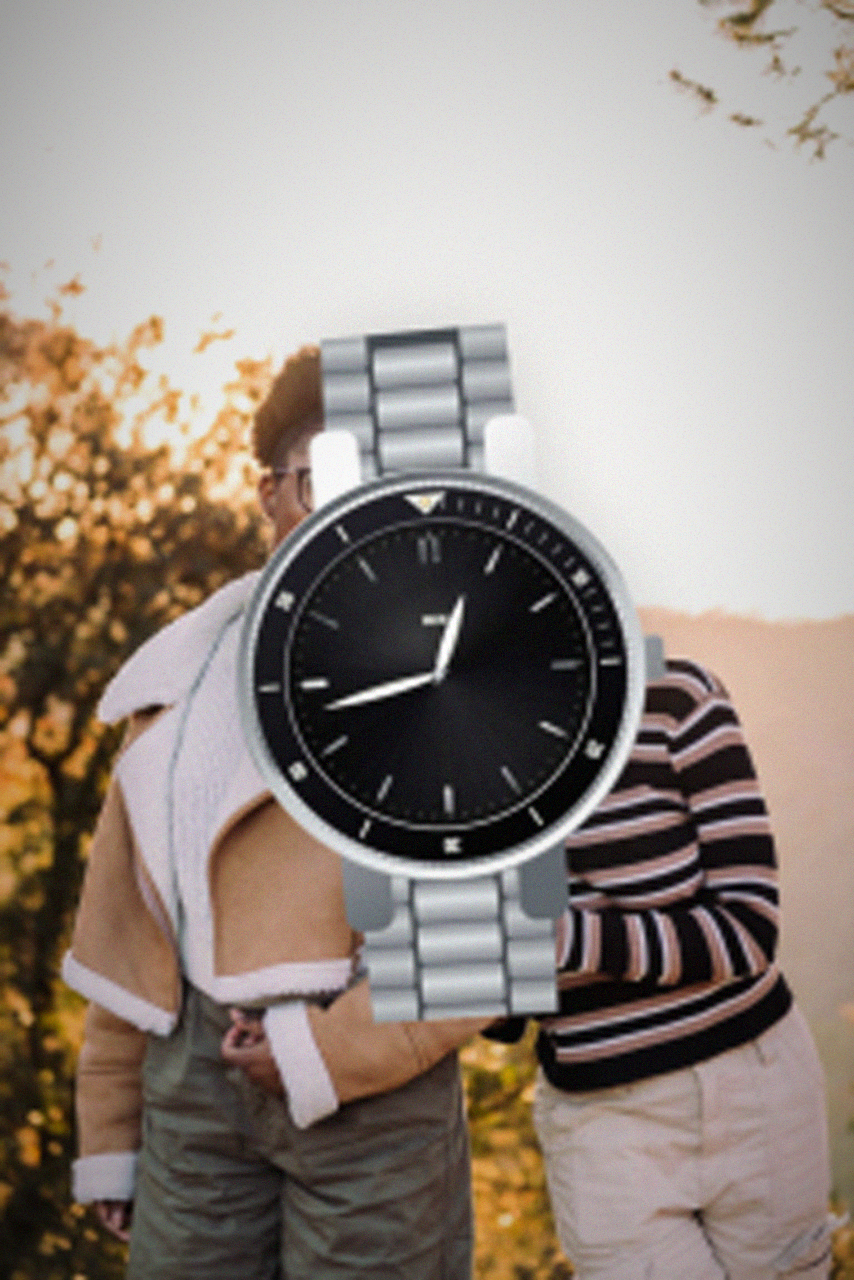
12h43
